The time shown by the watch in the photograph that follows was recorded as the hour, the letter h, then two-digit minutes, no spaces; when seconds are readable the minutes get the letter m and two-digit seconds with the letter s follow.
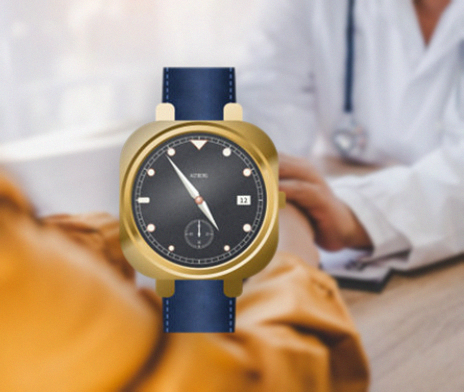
4h54
